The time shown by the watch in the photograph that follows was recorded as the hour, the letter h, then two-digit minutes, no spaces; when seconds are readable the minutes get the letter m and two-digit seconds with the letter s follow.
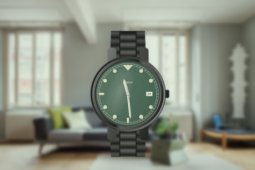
11h29
